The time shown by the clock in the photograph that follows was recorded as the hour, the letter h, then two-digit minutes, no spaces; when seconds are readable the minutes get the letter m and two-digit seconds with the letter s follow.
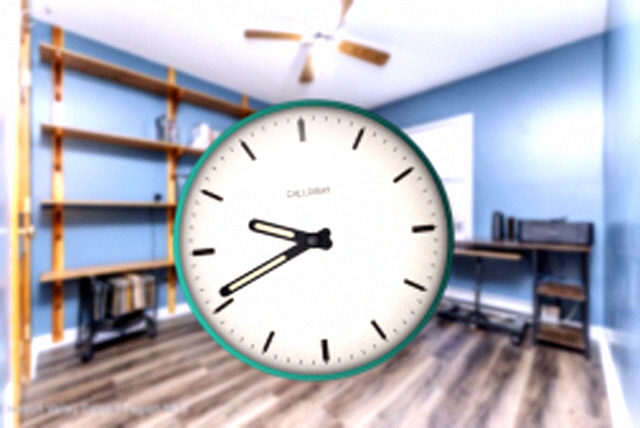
9h41
